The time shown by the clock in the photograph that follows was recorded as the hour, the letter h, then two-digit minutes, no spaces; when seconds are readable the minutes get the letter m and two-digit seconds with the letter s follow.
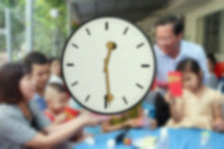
12h29
